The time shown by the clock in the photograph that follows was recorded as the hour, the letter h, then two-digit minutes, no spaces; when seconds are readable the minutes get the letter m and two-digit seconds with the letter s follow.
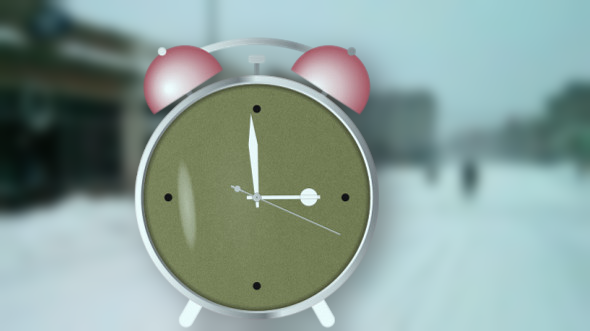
2h59m19s
